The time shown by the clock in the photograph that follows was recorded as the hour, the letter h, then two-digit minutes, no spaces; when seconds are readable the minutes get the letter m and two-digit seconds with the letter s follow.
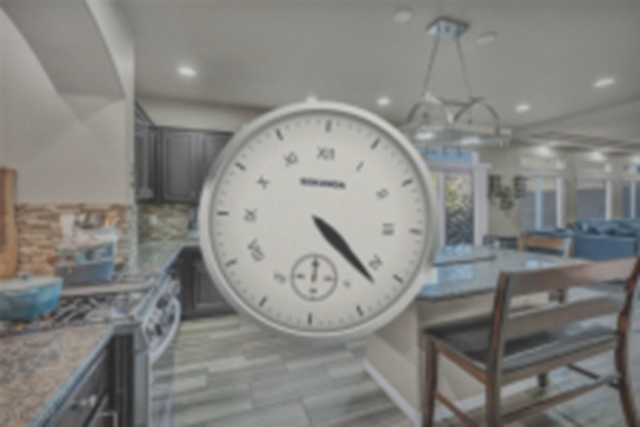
4h22
